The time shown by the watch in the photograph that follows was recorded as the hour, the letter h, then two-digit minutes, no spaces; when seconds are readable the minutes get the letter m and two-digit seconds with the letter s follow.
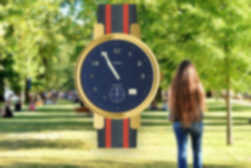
10h55
